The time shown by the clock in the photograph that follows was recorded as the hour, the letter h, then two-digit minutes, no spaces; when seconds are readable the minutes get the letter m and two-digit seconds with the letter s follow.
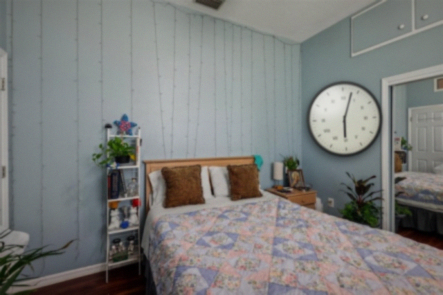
6h03
